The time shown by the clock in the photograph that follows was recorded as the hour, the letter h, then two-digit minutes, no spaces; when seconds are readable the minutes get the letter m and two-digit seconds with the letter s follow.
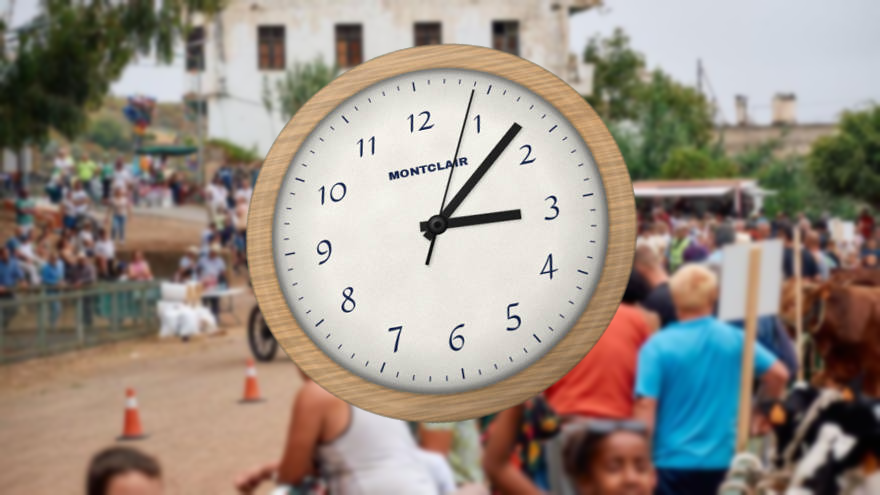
3h08m04s
